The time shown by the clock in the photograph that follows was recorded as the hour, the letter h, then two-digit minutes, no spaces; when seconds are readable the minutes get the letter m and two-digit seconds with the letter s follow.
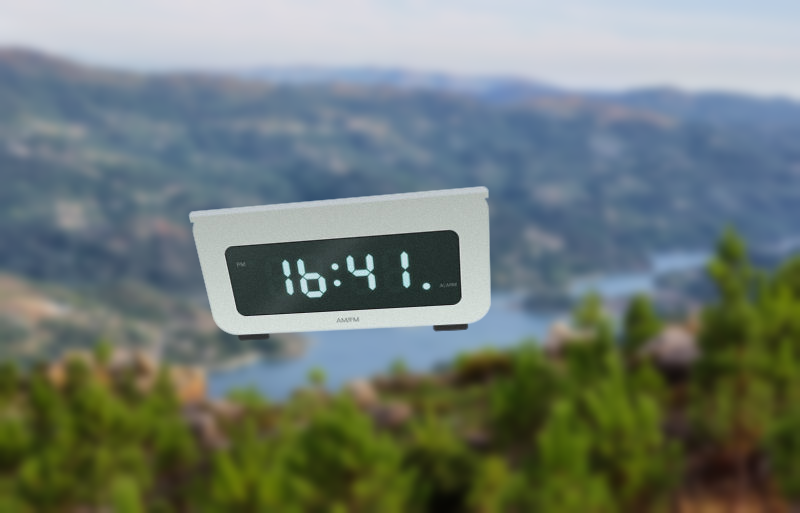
16h41
